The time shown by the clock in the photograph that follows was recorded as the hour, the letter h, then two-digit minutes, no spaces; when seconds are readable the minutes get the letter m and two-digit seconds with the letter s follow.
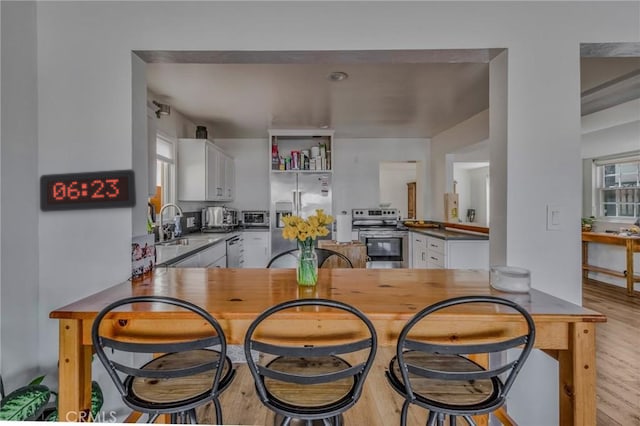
6h23
